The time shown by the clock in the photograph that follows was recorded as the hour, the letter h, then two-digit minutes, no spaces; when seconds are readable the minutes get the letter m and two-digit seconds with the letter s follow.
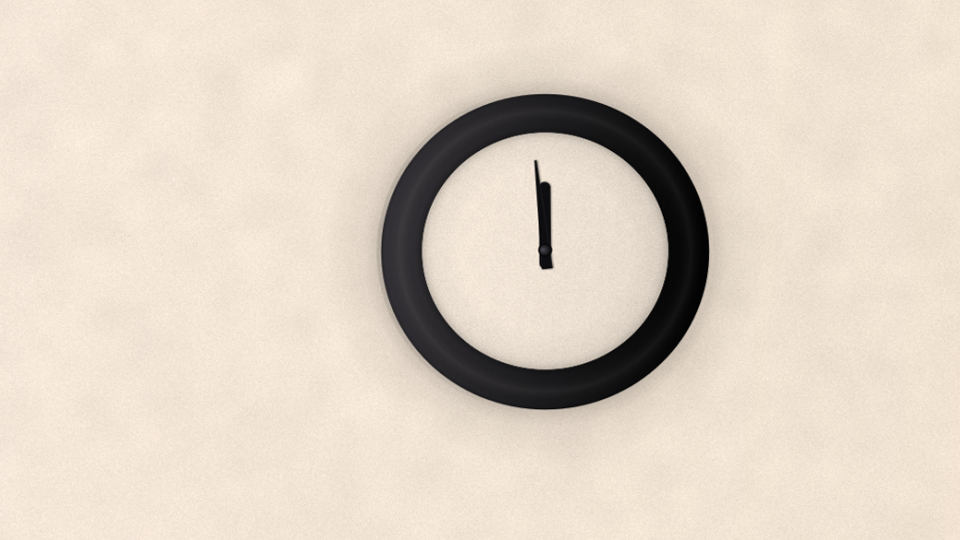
11h59
